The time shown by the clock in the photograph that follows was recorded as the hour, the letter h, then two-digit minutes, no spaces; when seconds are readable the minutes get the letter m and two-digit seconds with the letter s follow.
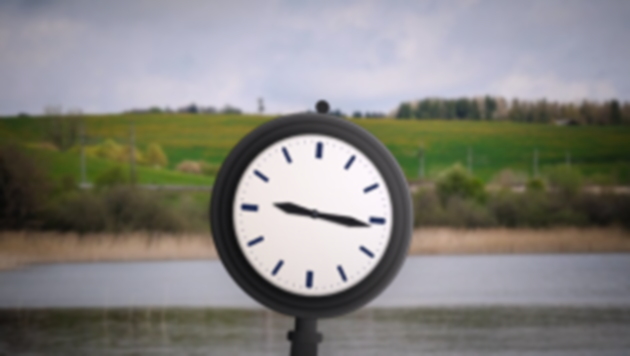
9h16
